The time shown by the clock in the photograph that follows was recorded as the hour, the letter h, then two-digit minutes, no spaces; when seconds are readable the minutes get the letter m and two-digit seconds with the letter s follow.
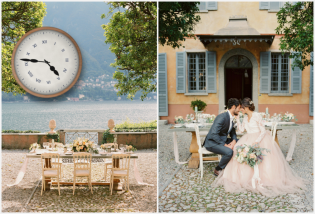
4h47
